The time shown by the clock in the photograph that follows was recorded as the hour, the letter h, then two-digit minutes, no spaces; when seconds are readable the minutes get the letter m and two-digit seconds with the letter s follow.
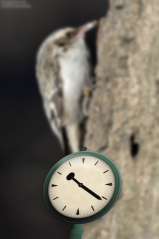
10h21
